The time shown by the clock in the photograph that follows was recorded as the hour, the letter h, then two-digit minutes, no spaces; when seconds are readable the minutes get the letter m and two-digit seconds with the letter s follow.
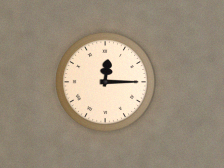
12h15
